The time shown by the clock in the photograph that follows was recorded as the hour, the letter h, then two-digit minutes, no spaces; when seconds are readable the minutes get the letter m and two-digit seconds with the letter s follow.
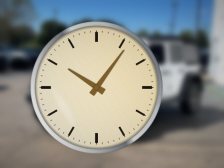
10h06
